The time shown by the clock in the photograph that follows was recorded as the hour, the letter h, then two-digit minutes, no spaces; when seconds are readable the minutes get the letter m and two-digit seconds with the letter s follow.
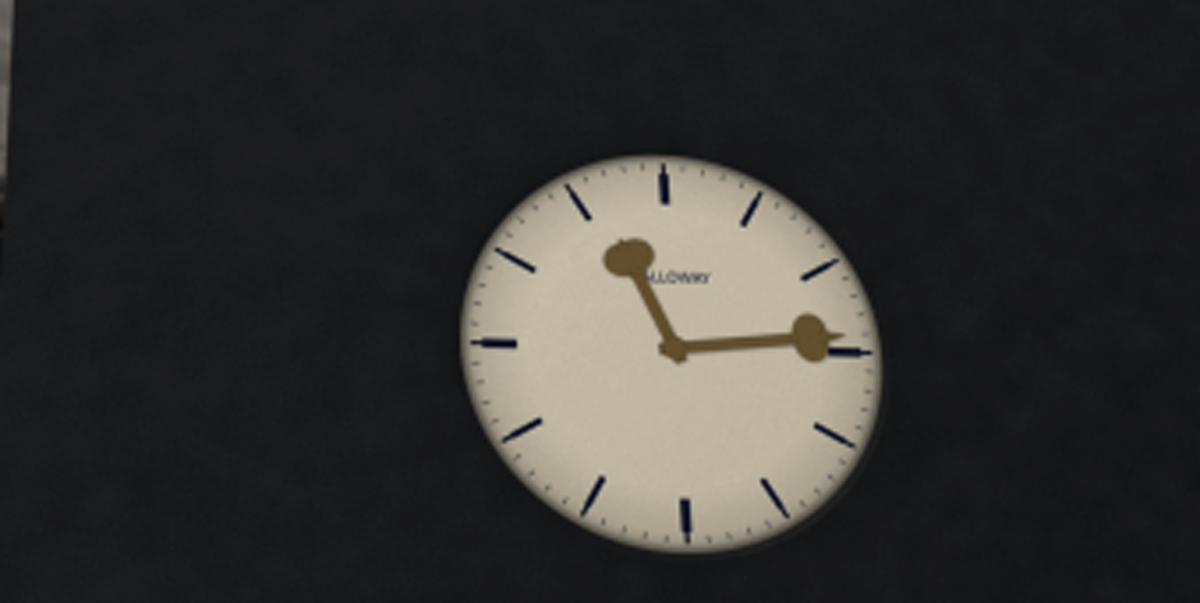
11h14
